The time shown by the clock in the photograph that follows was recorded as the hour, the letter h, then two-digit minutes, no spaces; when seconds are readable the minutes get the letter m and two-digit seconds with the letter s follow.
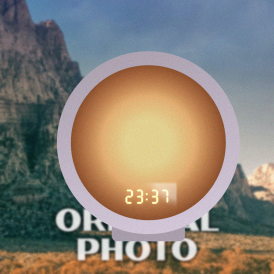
23h37
